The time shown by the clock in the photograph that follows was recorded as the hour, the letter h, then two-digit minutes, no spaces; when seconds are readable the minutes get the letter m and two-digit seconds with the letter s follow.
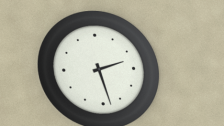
2h28
